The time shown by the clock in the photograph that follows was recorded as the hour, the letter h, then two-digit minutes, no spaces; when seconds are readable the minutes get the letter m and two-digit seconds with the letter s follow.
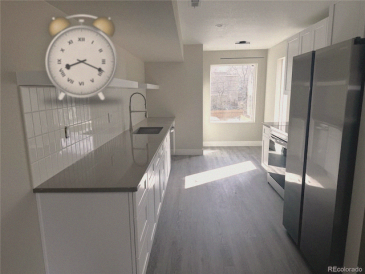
8h19
